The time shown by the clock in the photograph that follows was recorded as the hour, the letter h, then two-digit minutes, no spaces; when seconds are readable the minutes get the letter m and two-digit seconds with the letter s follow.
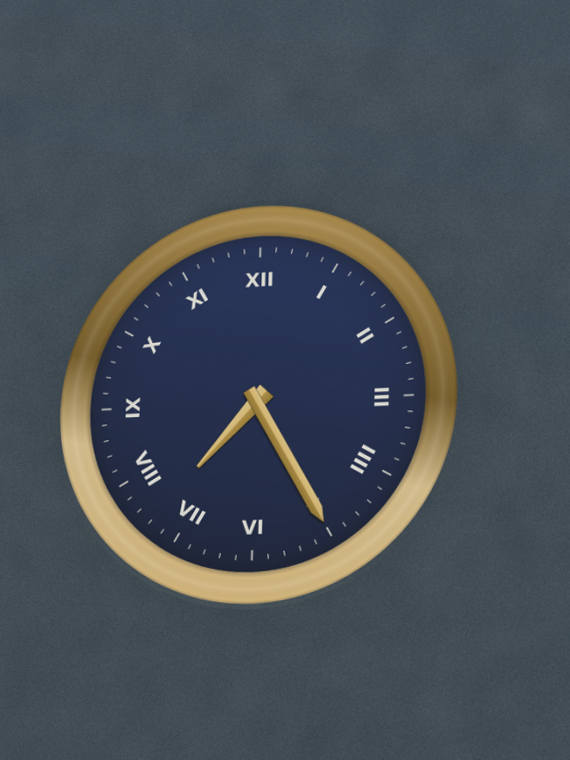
7h25
